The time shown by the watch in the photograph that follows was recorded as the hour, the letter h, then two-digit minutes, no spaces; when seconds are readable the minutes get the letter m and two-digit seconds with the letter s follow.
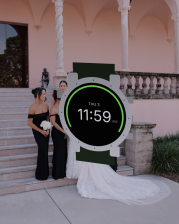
11h59
